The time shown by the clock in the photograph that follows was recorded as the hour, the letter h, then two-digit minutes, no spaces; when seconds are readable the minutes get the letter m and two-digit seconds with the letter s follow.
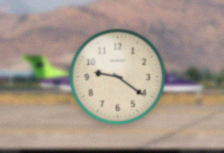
9h21
